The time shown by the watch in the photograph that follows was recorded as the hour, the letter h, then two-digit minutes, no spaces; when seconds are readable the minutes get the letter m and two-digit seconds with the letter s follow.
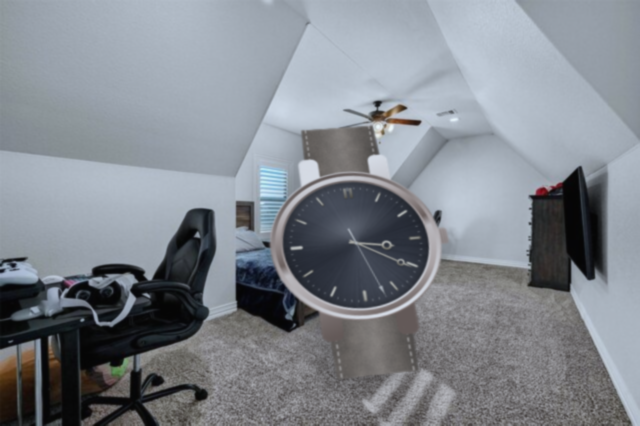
3h20m27s
